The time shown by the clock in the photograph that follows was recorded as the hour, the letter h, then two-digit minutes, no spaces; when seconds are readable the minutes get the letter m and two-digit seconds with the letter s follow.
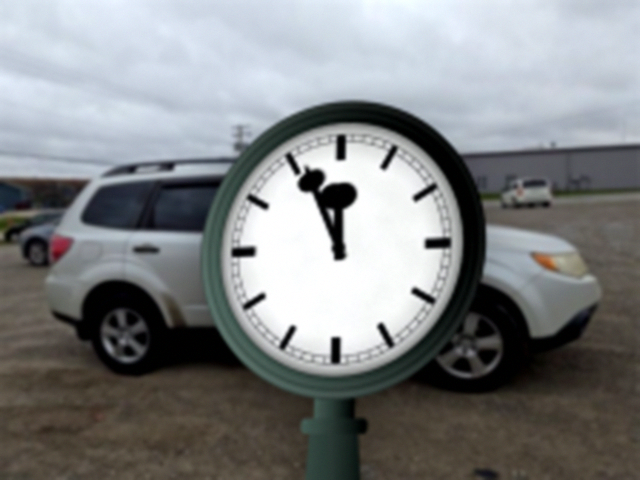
11h56
